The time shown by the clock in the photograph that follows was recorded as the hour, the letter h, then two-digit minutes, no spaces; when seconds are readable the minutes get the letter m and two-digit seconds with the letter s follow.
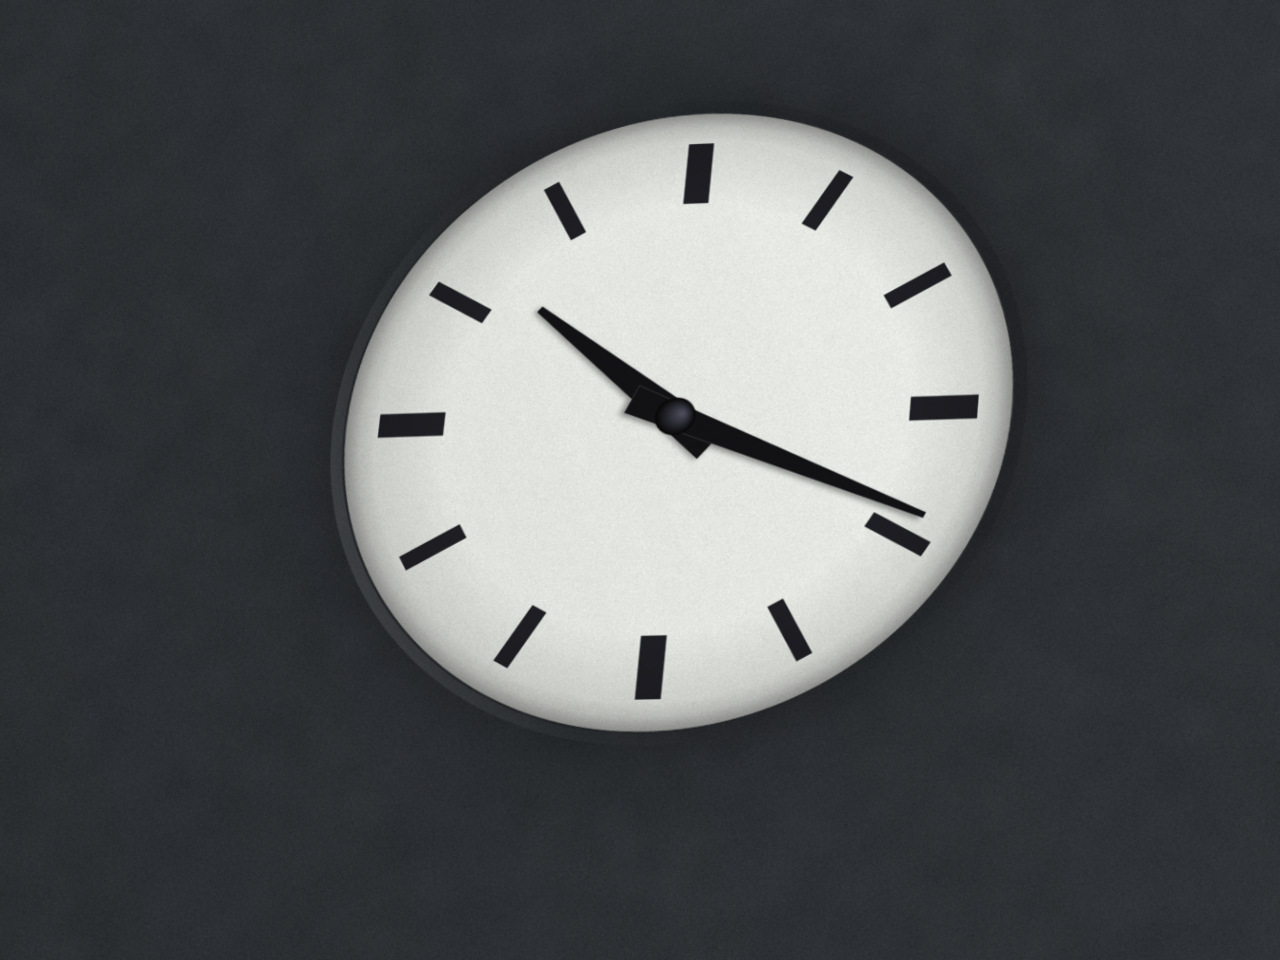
10h19
